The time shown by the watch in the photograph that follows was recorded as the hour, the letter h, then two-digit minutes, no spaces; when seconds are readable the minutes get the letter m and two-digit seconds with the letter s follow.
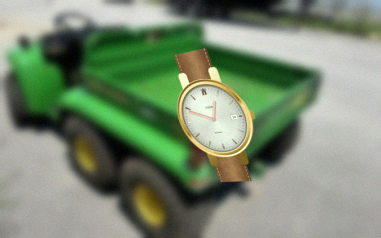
12h49
